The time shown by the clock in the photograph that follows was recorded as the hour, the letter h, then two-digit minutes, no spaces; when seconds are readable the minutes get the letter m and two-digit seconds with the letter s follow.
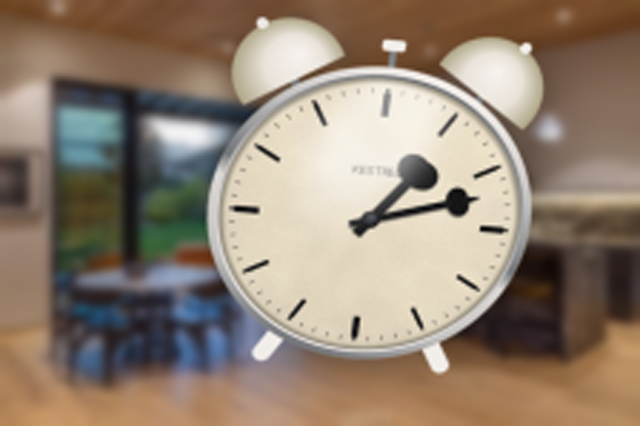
1h12
